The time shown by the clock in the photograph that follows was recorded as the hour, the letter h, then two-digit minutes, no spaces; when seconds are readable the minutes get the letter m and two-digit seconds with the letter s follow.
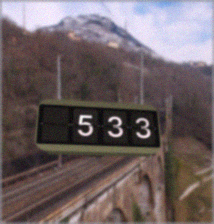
5h33
